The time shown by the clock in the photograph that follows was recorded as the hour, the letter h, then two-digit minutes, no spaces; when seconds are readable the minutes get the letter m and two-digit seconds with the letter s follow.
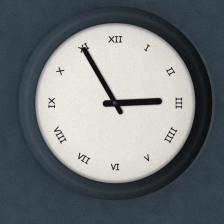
2h55
